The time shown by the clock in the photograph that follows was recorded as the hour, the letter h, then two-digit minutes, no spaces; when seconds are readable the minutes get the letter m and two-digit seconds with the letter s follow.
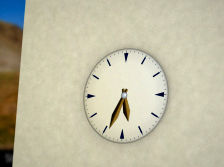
5h34
